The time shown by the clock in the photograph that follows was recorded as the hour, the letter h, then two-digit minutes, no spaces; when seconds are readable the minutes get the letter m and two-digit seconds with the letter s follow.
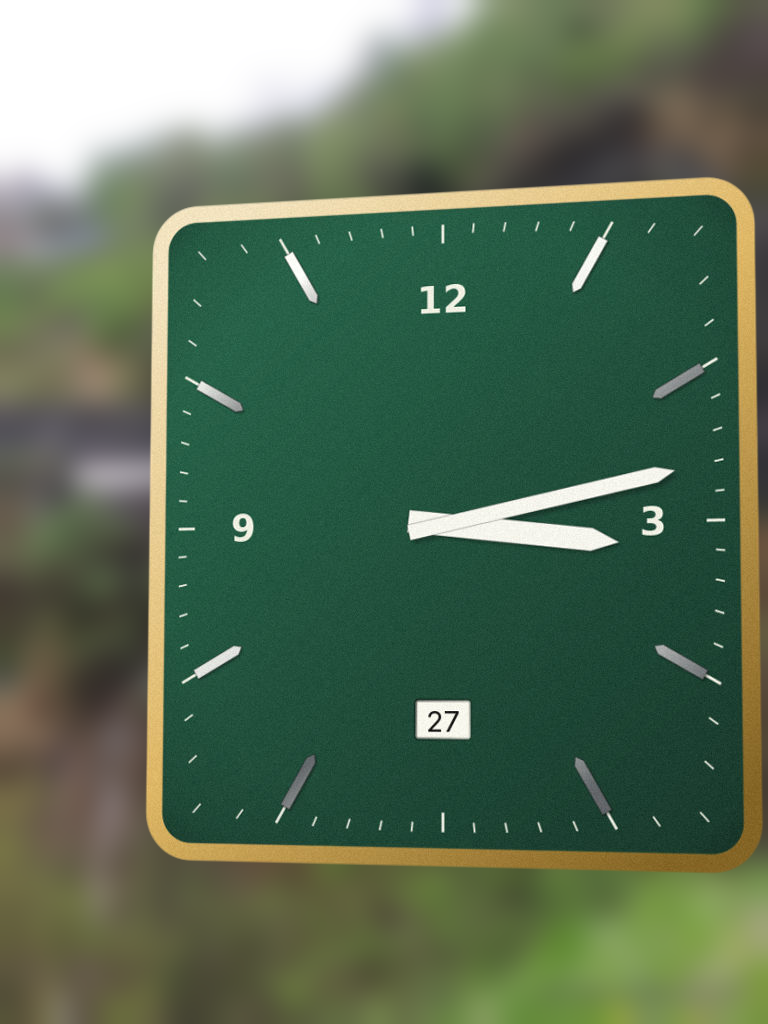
3h13
